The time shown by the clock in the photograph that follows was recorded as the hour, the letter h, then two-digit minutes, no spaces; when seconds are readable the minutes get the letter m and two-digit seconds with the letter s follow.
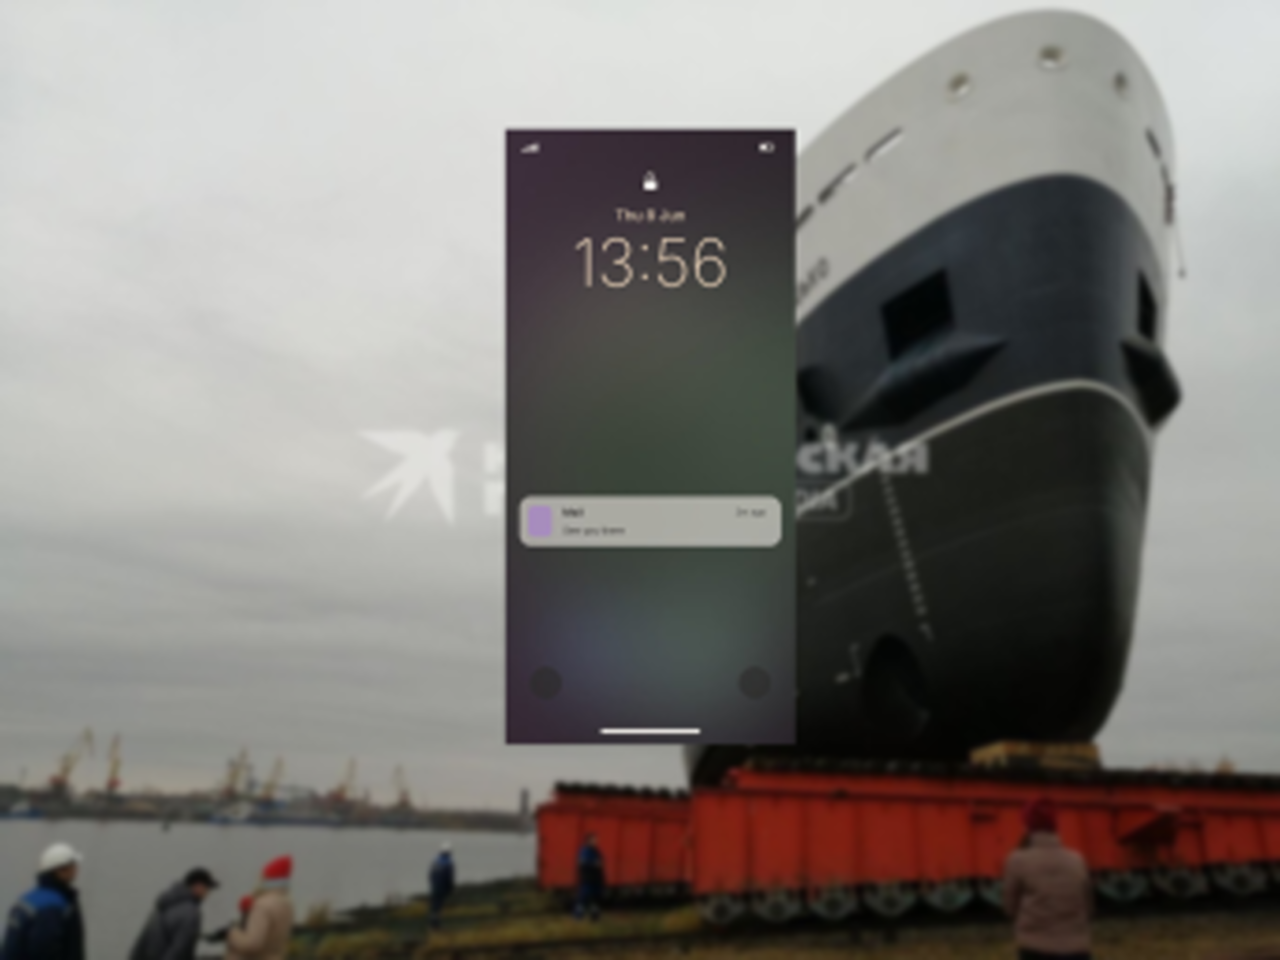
13h56
